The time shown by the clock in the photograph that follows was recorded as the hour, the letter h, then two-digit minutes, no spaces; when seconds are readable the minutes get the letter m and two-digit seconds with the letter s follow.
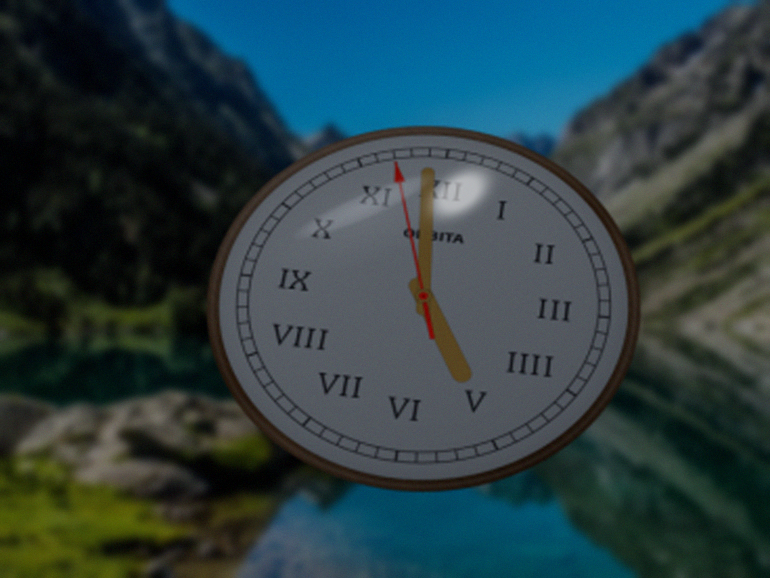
4h58m57s
